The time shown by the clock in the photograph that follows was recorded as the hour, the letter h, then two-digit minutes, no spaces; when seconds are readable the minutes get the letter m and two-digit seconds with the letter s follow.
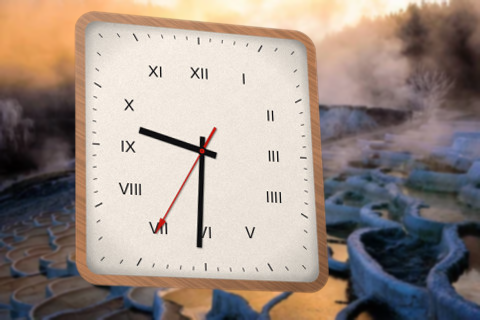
9h30m35s
